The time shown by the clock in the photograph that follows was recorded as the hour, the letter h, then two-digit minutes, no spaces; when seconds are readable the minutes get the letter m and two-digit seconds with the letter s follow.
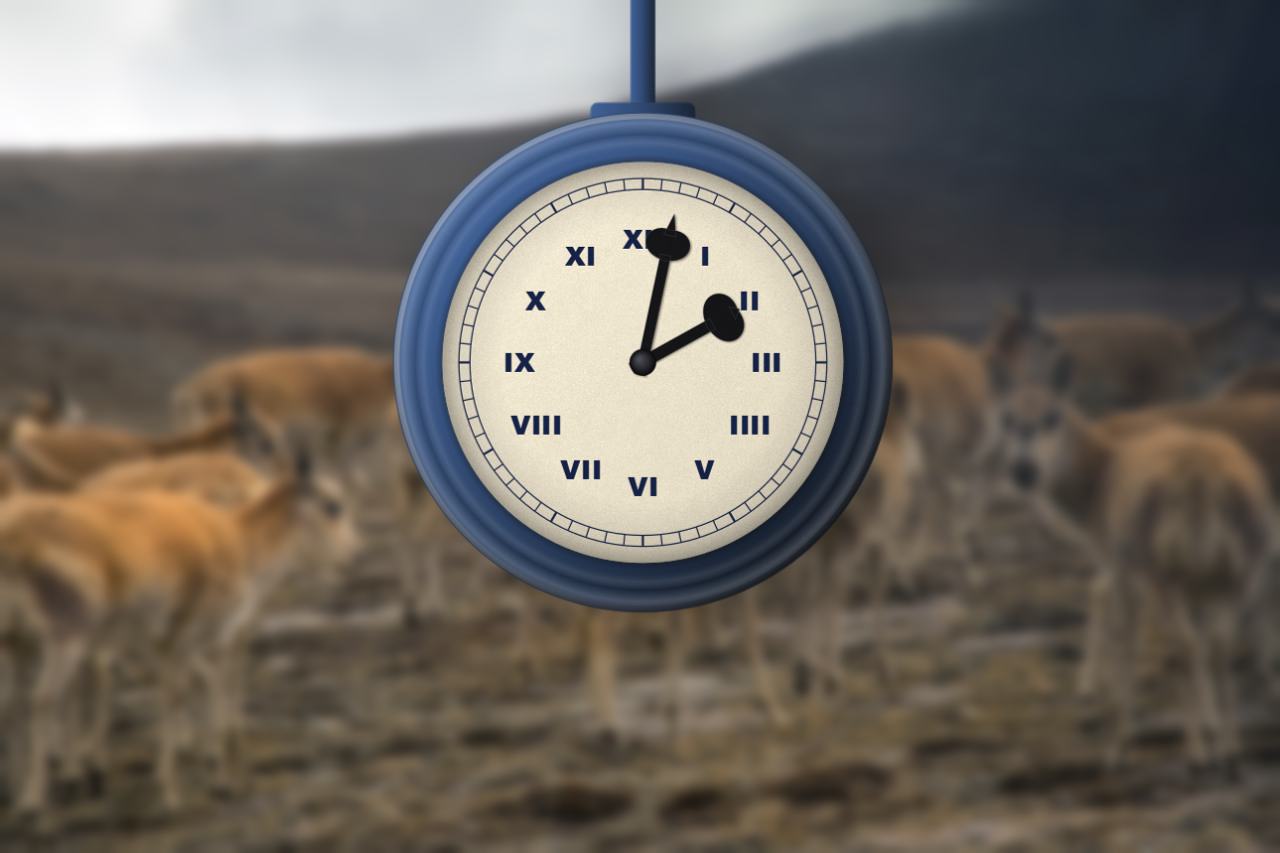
2h02
